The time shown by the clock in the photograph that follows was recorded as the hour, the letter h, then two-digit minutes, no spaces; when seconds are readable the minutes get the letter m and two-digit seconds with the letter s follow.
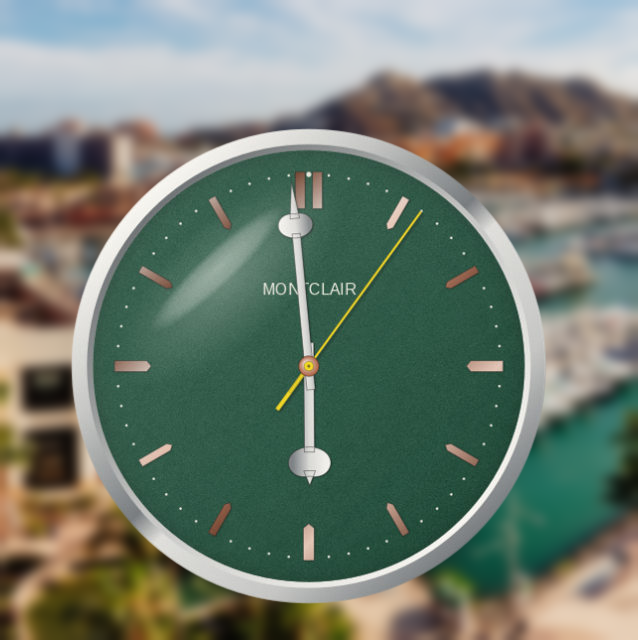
5h59m06s
